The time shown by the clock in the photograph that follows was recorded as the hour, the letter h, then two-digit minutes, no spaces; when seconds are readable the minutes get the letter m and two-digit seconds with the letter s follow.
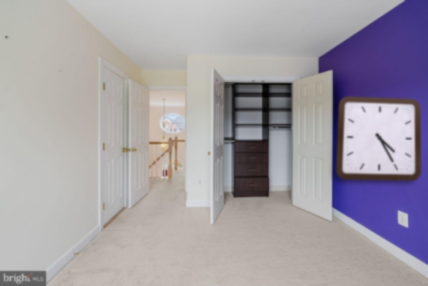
4h25
